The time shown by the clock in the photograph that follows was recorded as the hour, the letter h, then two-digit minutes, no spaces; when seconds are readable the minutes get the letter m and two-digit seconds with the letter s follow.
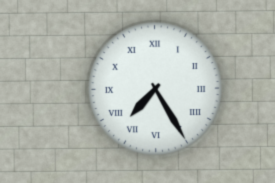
7h25
